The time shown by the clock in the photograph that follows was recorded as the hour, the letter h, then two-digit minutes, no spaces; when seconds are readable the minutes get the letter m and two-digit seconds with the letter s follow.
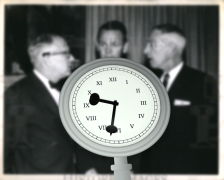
9h32
